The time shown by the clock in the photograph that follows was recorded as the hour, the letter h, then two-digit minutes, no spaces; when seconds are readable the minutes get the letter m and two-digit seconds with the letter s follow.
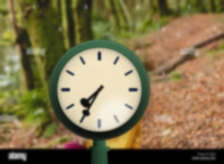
7h35
